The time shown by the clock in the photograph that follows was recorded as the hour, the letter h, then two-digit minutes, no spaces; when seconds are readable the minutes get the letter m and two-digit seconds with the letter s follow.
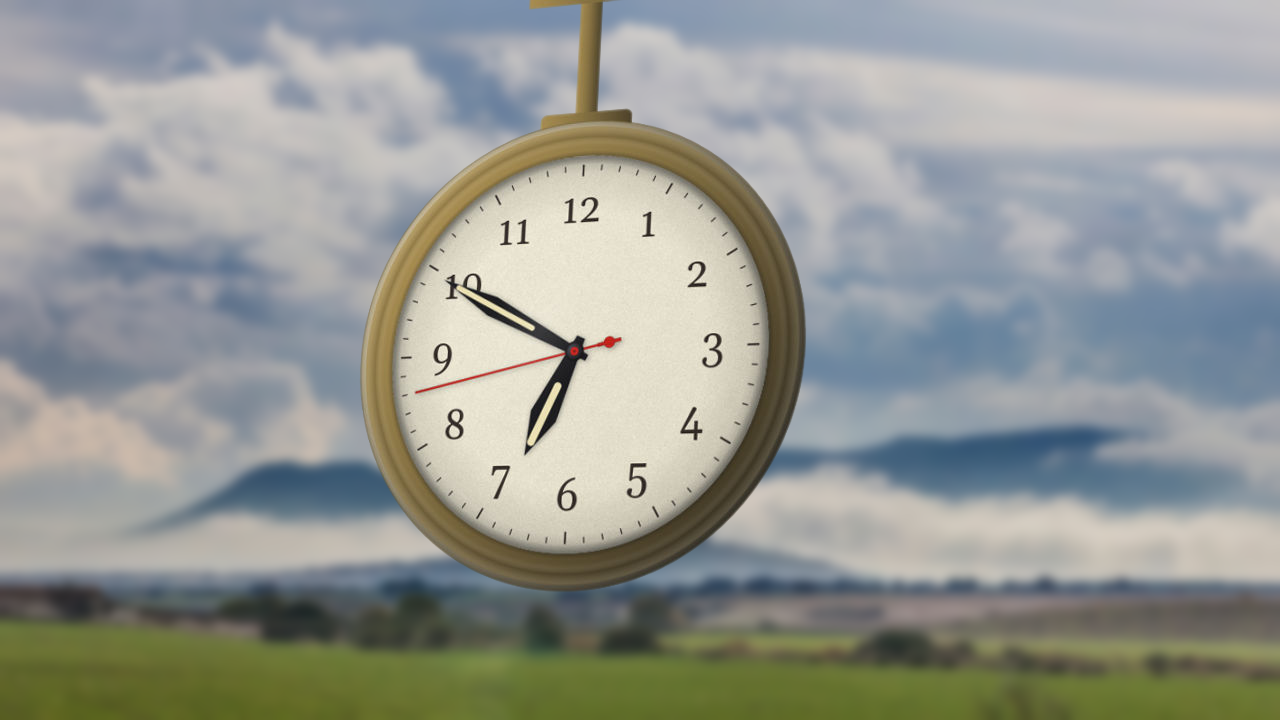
6h49m43s
